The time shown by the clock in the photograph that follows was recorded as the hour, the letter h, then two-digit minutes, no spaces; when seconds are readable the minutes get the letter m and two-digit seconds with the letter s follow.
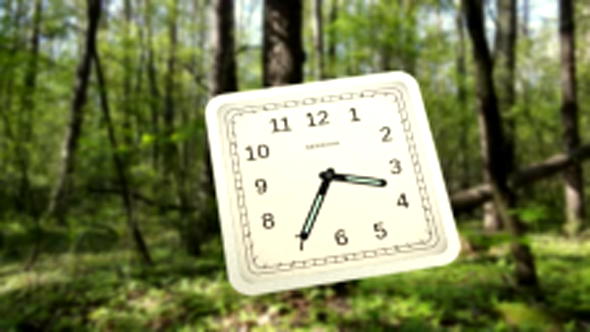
3h35
